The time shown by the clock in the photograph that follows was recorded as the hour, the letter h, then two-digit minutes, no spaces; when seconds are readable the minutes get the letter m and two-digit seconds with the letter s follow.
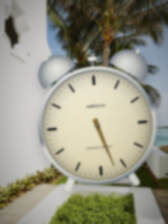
5h27
